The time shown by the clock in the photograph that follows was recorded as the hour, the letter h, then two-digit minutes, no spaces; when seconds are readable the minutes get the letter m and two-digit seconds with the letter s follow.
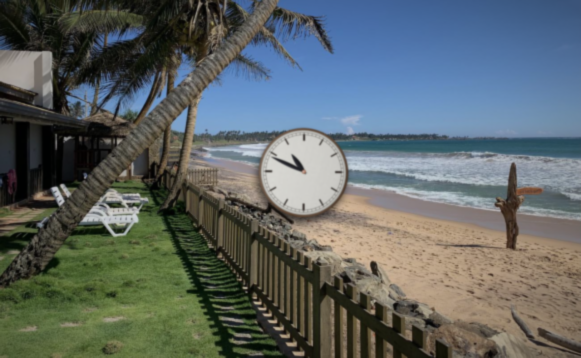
10h49
